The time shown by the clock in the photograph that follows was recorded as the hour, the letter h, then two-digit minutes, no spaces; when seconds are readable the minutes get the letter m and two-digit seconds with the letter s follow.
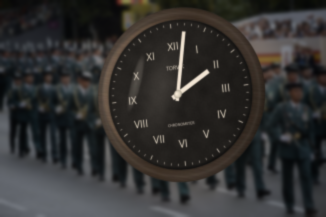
2h02
